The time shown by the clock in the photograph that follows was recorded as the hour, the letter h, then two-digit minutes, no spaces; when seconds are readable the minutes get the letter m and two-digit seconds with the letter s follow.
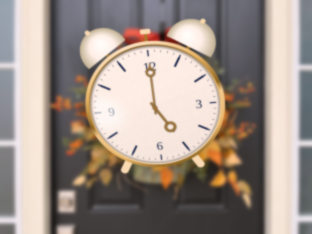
5h00
